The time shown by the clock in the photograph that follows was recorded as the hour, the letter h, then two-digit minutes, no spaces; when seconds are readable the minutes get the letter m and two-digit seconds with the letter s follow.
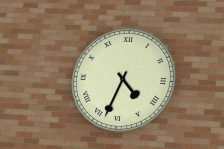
4h33
